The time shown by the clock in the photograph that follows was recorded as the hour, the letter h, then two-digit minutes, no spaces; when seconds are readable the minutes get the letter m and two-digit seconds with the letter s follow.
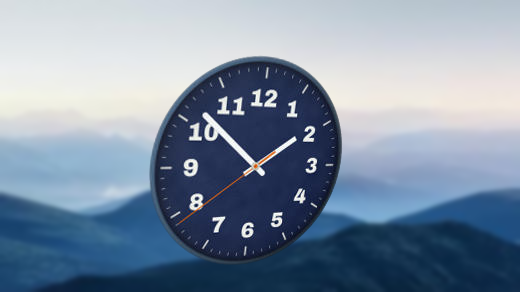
1h51m39s
